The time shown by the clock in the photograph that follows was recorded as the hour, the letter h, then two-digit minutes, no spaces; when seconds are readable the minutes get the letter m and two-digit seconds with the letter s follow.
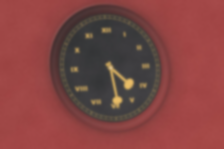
4h29
